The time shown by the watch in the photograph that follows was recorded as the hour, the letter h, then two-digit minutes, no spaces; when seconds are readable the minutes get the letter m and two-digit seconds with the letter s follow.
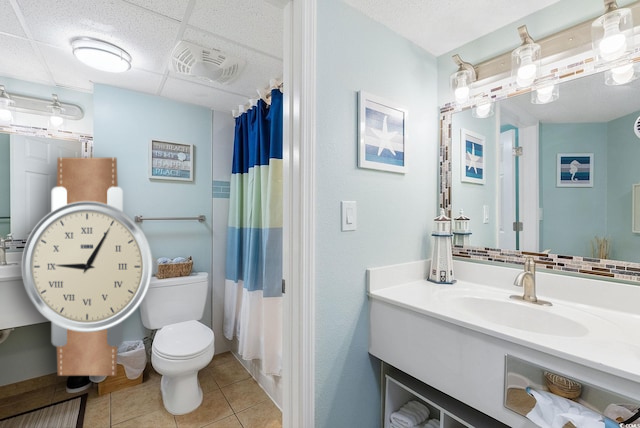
9h05
